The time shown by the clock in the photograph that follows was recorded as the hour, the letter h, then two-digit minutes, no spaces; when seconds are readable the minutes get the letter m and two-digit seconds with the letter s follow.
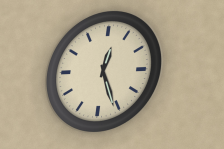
12h26
